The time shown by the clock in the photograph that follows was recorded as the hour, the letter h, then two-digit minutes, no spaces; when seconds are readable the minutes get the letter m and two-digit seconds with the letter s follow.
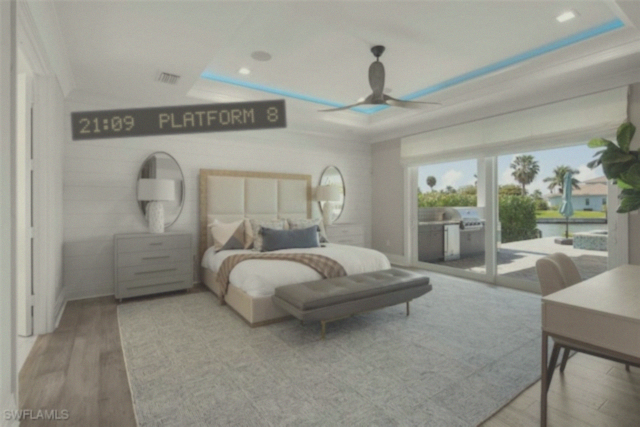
21h09
